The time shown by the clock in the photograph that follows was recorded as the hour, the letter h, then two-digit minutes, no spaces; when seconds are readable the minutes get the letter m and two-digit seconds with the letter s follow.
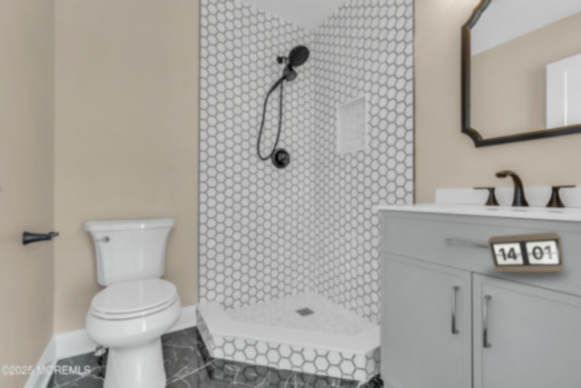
14h01
